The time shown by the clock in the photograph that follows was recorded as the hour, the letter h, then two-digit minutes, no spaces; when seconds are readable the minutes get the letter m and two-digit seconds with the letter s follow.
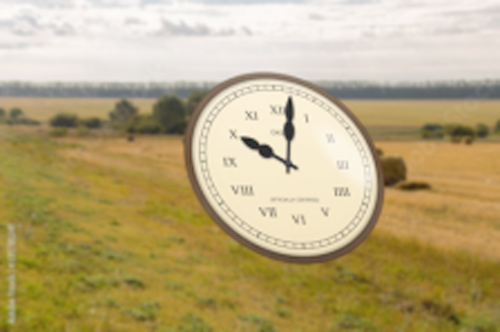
10h02
